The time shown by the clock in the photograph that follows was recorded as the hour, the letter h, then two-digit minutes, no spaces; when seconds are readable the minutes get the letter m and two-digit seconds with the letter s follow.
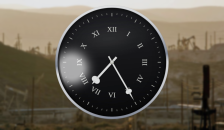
7h25
